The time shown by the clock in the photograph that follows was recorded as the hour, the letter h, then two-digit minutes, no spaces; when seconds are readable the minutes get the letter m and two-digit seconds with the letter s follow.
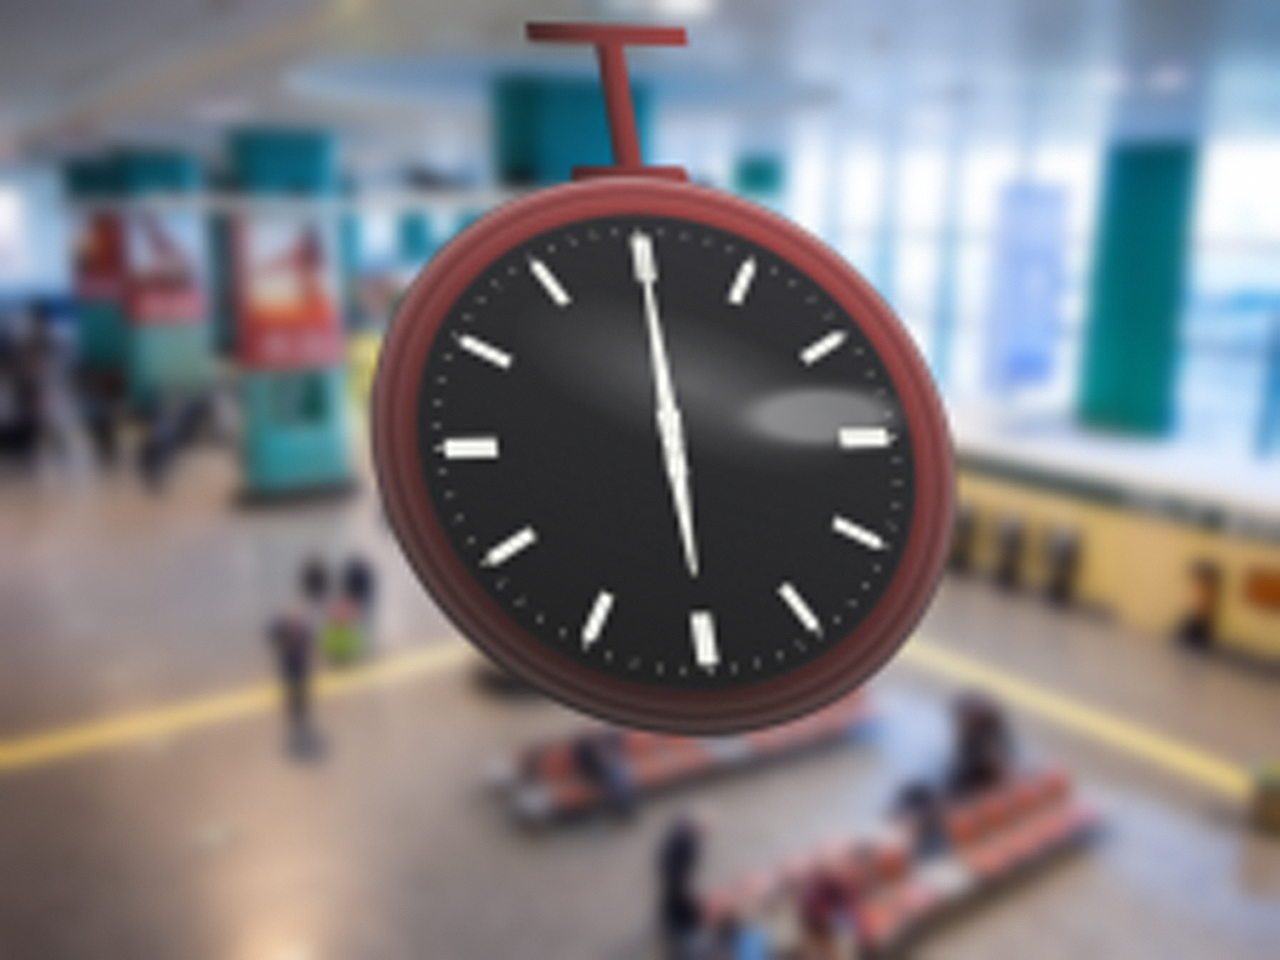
6h00
